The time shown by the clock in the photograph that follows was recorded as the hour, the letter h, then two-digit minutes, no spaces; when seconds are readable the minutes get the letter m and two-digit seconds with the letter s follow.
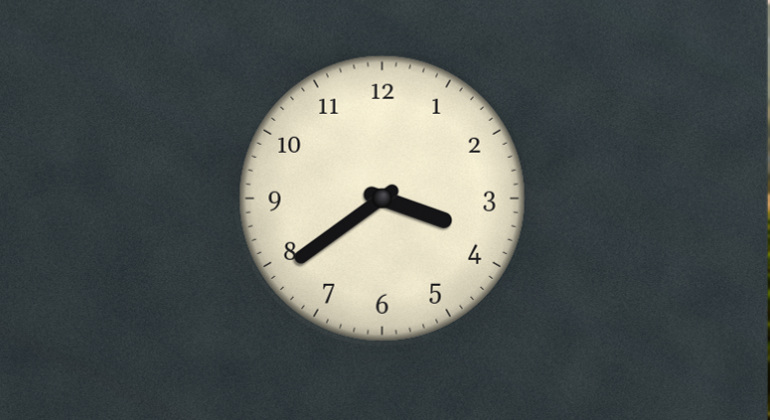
3h39
